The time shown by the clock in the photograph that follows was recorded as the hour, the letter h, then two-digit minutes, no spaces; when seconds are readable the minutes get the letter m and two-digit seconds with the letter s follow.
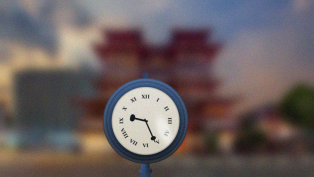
9h26
